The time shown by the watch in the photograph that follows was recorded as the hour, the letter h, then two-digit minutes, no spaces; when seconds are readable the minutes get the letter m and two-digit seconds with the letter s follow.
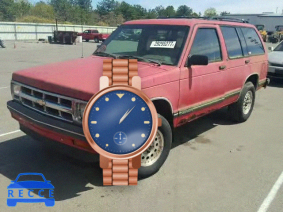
1h07
